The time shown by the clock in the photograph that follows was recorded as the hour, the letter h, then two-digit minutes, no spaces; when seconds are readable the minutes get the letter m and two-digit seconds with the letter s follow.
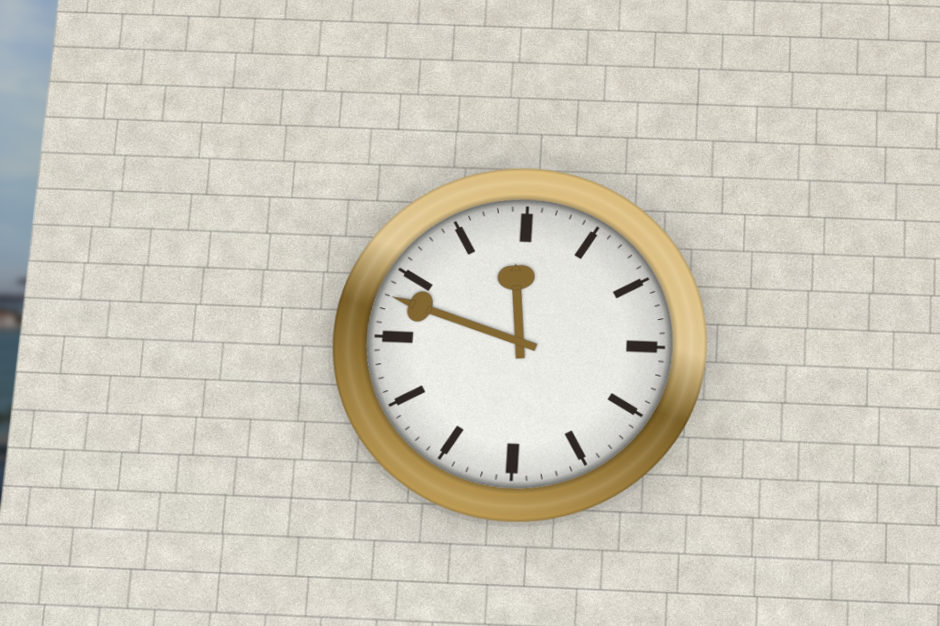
11h48
